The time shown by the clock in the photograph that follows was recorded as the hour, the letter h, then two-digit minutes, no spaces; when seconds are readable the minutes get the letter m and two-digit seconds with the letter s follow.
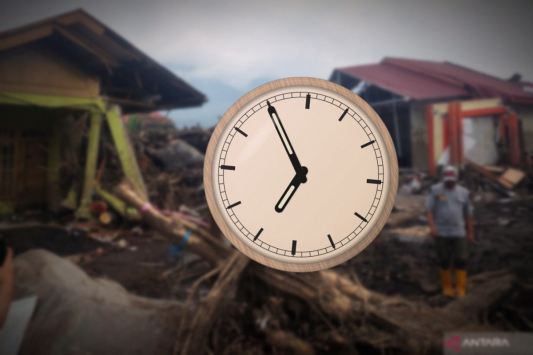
6h55
